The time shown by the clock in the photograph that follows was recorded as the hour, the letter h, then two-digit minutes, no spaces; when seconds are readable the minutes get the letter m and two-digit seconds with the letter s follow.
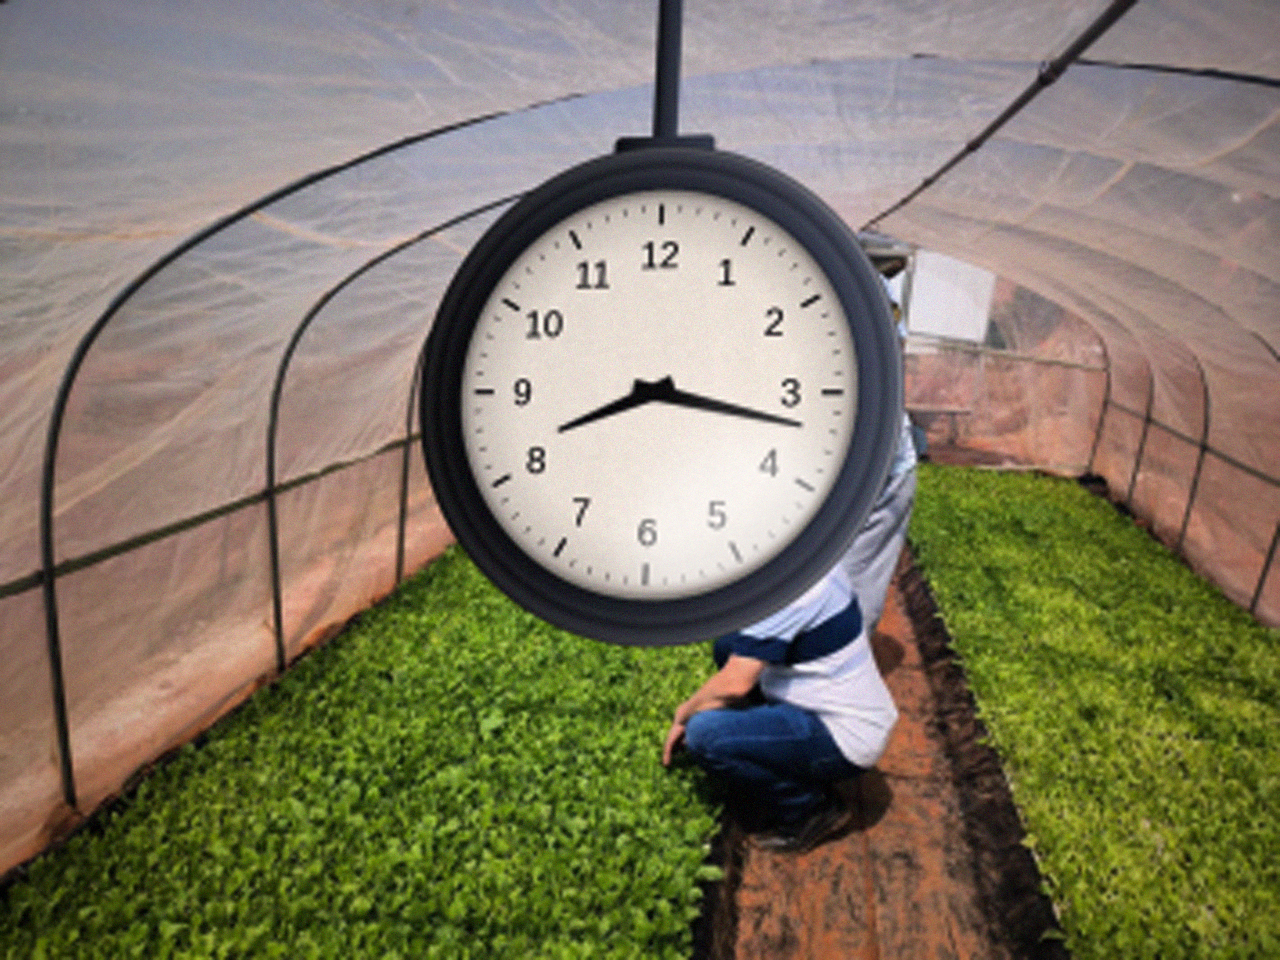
8h17
